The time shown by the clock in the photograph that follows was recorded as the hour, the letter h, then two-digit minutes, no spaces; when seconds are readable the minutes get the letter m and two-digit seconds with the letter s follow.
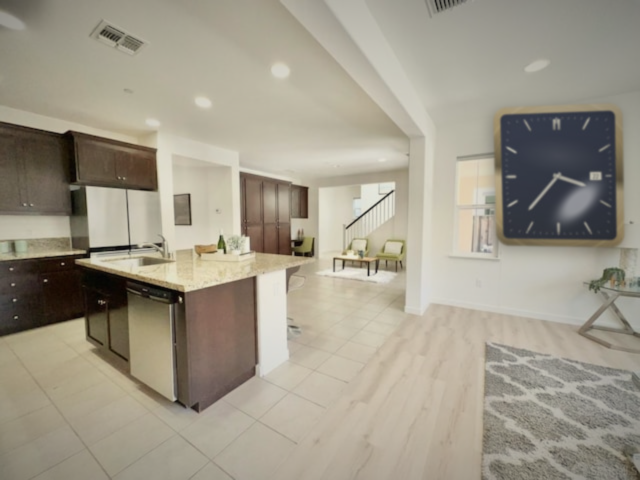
3h37
